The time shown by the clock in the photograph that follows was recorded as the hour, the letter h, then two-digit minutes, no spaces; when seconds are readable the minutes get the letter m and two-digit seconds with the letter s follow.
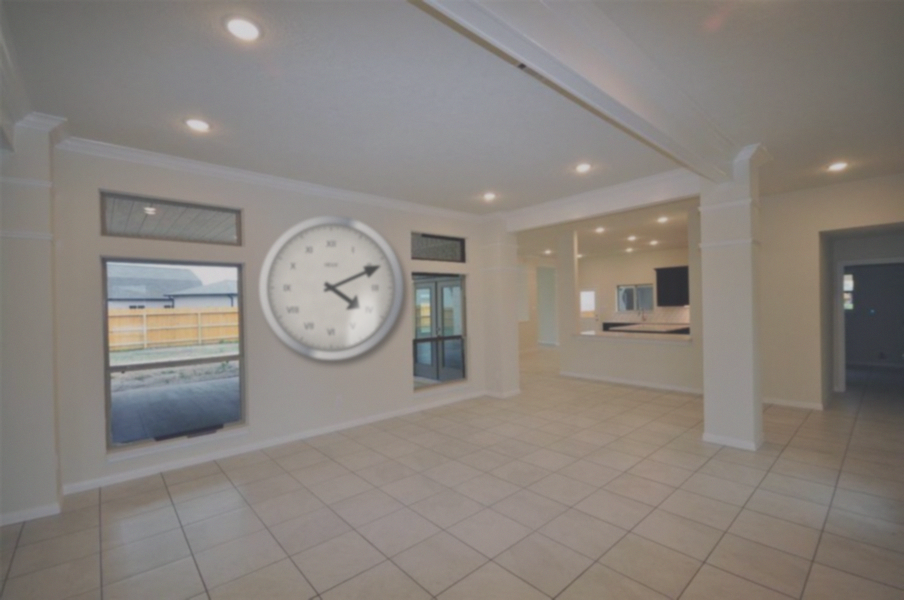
4h11
